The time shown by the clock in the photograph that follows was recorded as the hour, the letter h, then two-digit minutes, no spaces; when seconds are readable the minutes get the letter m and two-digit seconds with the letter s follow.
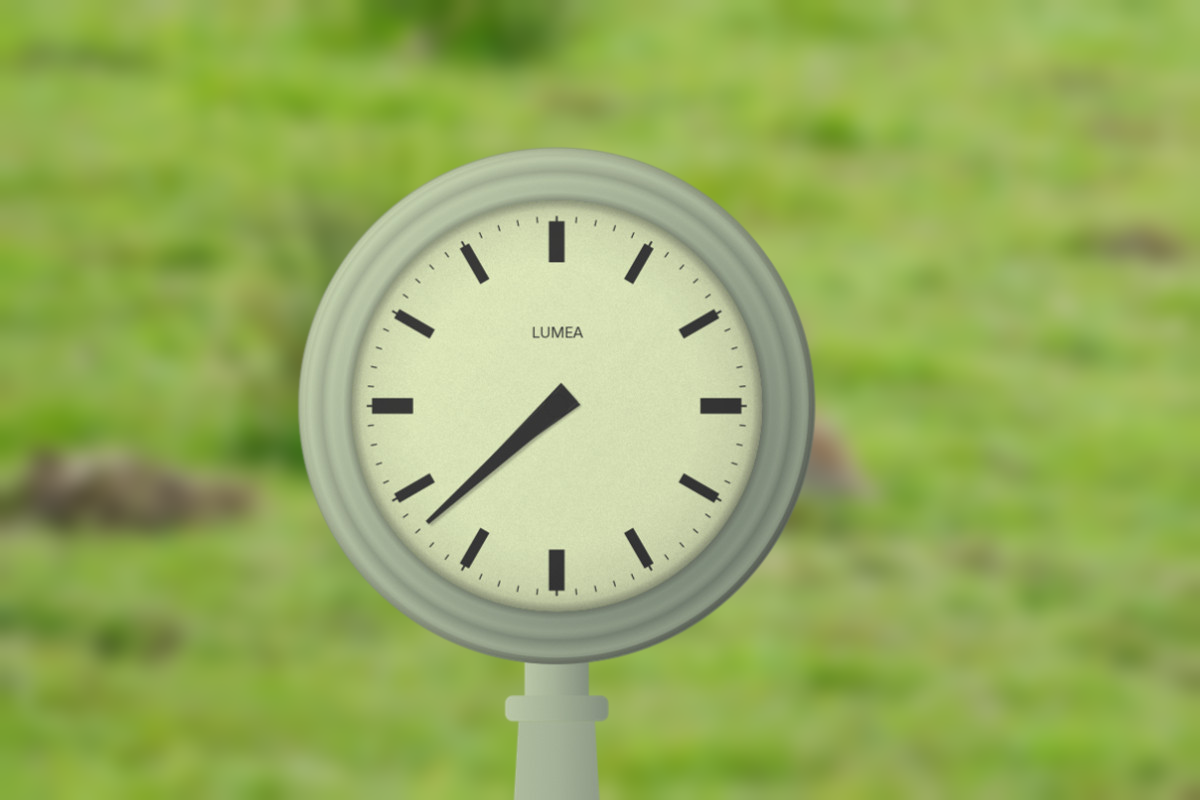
7h38
